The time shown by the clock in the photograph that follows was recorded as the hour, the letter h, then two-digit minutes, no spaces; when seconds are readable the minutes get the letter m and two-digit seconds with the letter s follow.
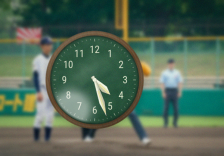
4h27
